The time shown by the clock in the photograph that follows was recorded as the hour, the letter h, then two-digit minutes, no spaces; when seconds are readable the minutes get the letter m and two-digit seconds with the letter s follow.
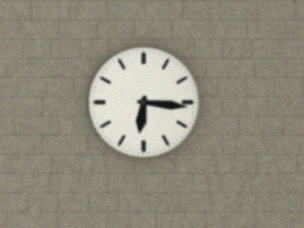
6h16
